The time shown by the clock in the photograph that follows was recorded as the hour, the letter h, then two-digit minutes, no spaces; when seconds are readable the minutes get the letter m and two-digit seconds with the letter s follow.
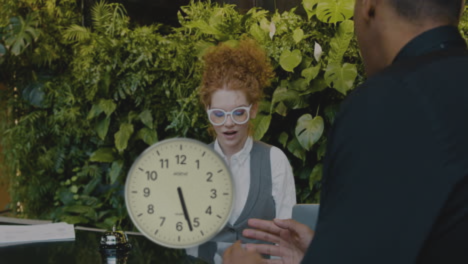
5h27
